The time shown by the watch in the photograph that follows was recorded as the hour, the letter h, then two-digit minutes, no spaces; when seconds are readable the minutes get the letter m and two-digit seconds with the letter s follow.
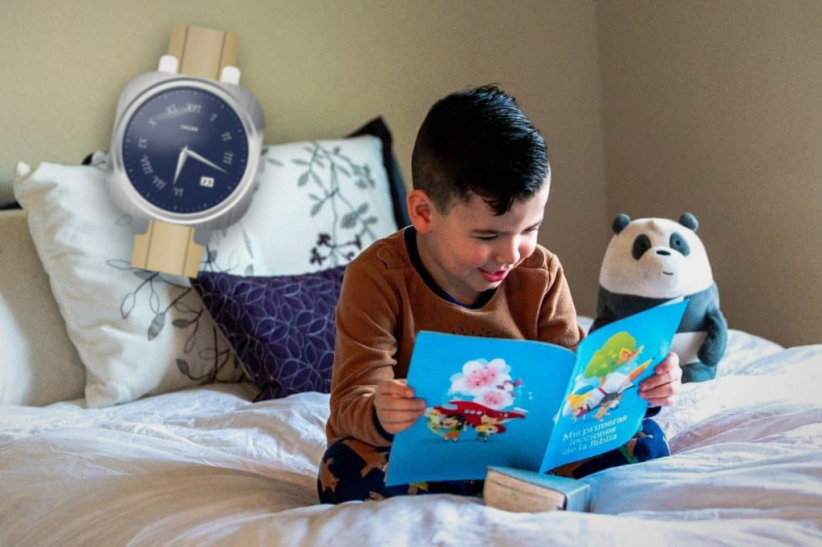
6h18
